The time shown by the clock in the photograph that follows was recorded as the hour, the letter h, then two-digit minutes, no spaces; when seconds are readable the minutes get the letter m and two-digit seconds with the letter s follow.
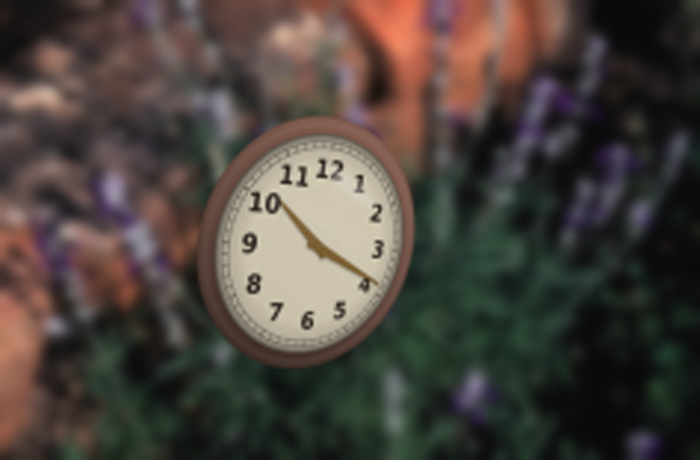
10h19
